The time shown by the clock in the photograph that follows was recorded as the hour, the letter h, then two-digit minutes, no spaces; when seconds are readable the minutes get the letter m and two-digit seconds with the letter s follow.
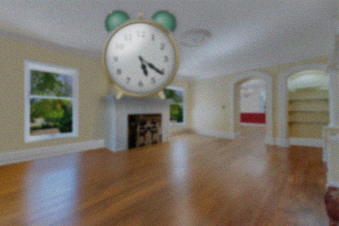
5h21
